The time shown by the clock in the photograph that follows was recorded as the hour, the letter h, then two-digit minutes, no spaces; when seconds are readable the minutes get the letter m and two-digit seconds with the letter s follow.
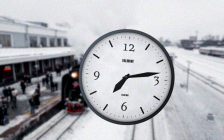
7h13
